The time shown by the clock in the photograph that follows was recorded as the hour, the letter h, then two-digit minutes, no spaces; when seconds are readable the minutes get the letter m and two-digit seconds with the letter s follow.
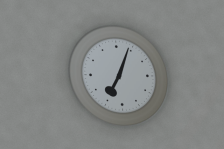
7h04
